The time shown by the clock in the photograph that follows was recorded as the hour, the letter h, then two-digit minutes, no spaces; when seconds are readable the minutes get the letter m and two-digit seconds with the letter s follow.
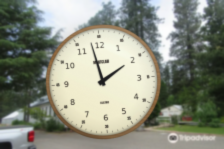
1h58
